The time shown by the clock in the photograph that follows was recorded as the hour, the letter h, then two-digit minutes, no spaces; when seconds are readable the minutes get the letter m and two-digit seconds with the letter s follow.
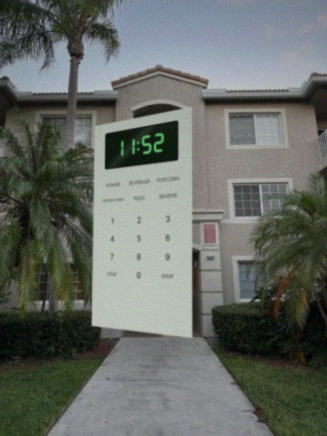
11h52
